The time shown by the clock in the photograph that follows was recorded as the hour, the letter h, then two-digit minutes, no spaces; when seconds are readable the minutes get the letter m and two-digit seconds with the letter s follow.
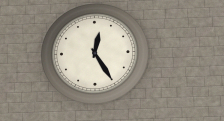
12h25
